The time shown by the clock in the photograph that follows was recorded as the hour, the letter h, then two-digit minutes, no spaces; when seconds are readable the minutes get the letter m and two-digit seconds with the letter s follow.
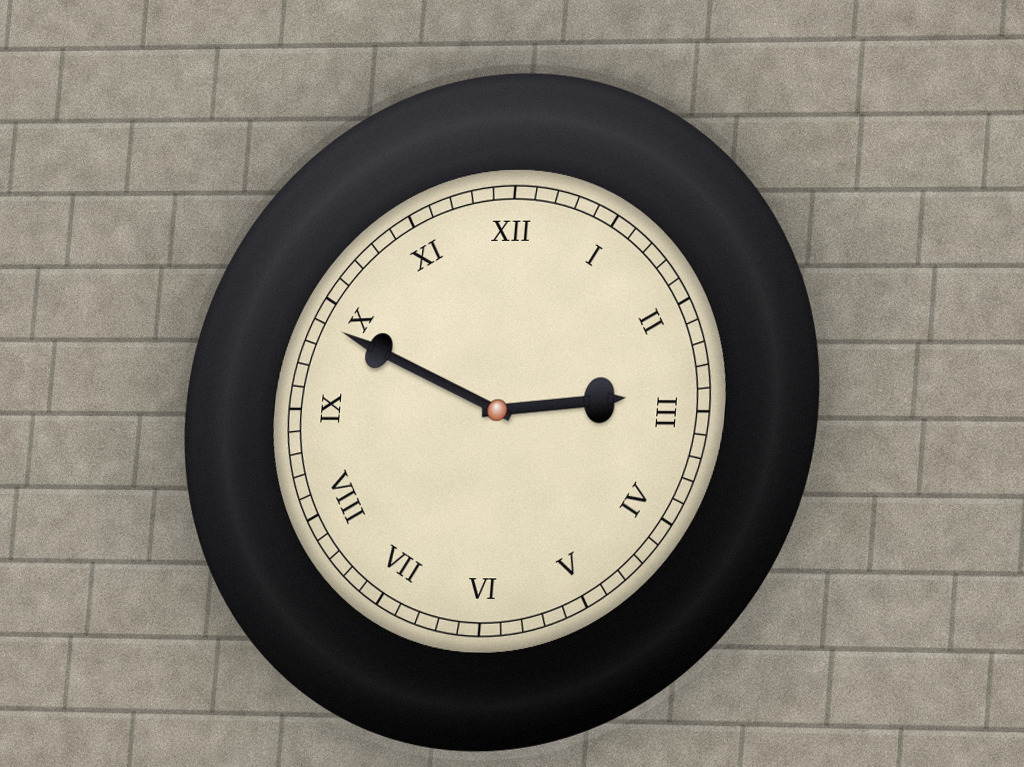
2h49
